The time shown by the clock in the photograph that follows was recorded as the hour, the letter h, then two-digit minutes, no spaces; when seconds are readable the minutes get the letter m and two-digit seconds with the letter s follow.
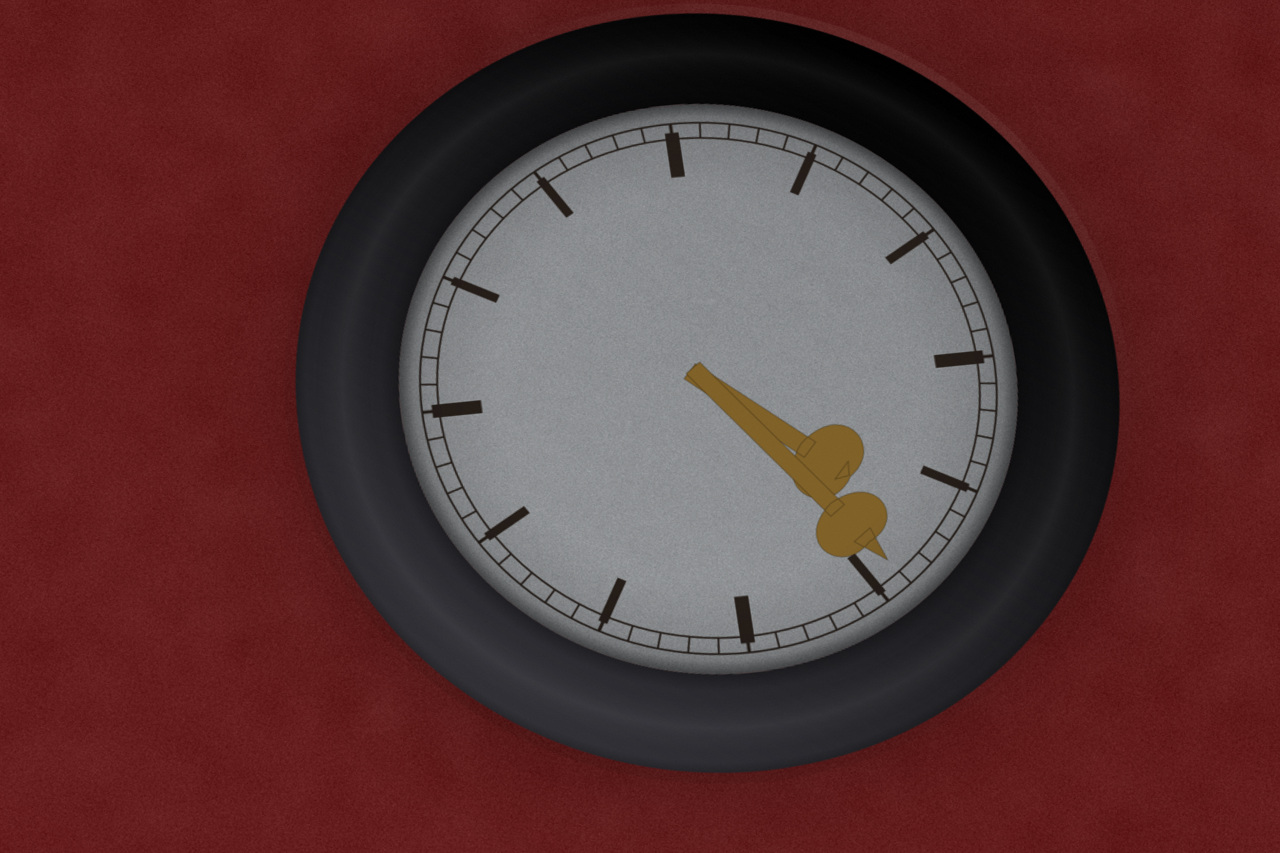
4h24
